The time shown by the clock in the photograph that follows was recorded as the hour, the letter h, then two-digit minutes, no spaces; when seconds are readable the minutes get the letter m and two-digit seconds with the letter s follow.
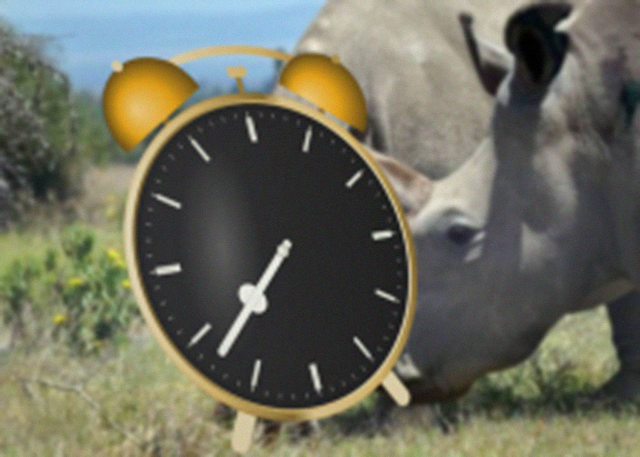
7h38
